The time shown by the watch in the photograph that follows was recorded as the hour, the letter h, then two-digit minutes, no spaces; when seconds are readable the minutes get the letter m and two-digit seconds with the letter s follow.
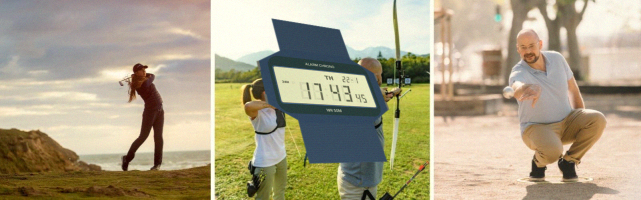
17h43m45s
